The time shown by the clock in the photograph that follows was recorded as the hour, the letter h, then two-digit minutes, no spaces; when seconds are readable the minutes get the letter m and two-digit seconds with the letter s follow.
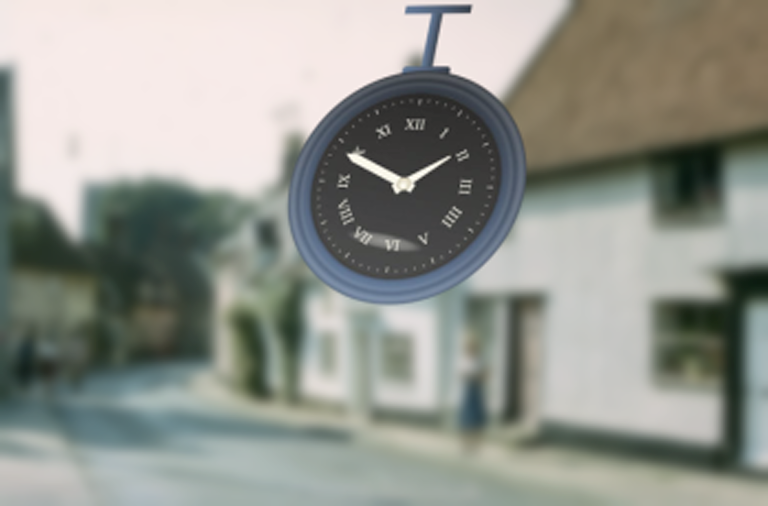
1h49
